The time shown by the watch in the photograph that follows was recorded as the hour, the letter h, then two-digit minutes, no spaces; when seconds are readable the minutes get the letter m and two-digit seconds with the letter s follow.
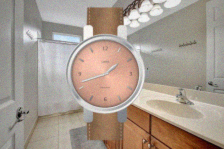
1h42
